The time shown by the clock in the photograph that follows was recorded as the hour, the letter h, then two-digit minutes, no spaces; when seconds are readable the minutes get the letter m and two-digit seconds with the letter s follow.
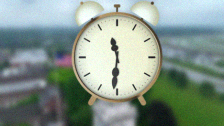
11h31
